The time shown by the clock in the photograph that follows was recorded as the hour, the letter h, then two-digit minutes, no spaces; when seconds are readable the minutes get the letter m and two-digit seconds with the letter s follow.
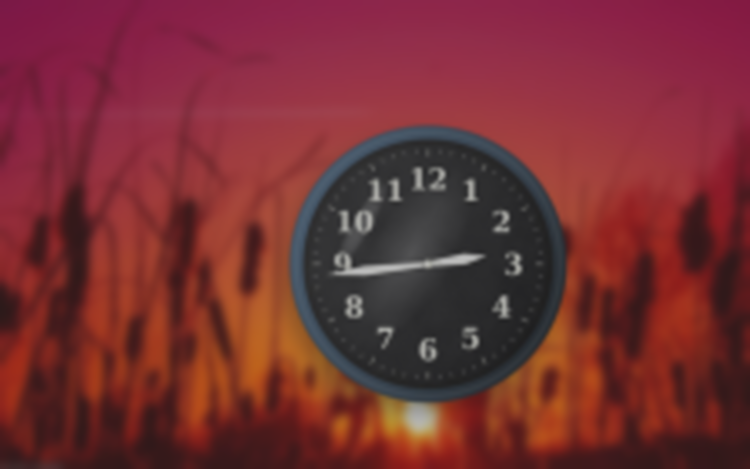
2h44
